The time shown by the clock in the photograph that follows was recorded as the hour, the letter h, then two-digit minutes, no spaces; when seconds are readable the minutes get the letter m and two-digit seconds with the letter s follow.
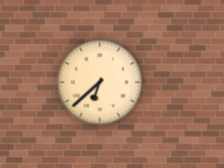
6h38
